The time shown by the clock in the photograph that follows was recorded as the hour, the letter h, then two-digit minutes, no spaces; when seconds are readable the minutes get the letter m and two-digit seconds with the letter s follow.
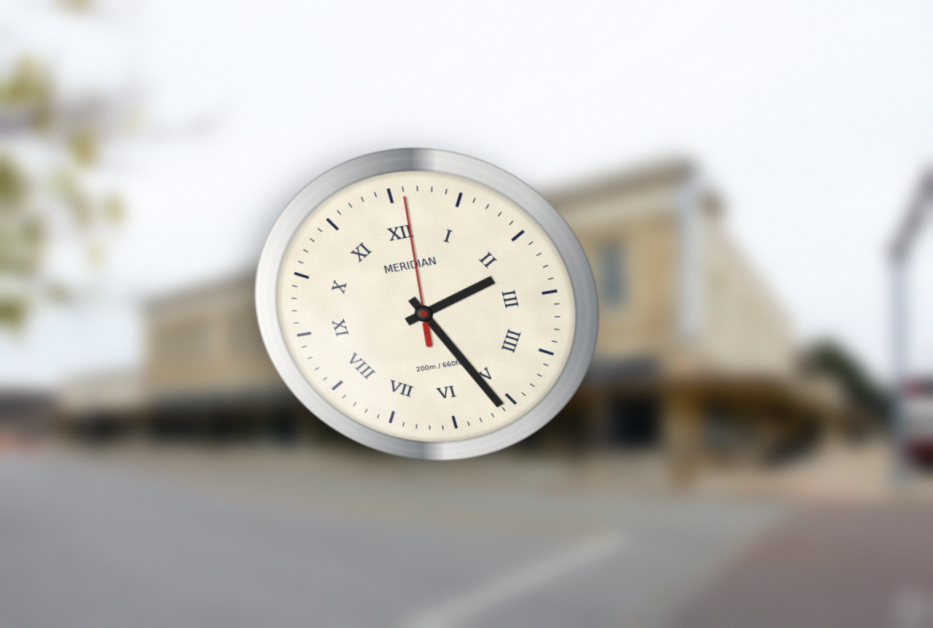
2h26m01s
